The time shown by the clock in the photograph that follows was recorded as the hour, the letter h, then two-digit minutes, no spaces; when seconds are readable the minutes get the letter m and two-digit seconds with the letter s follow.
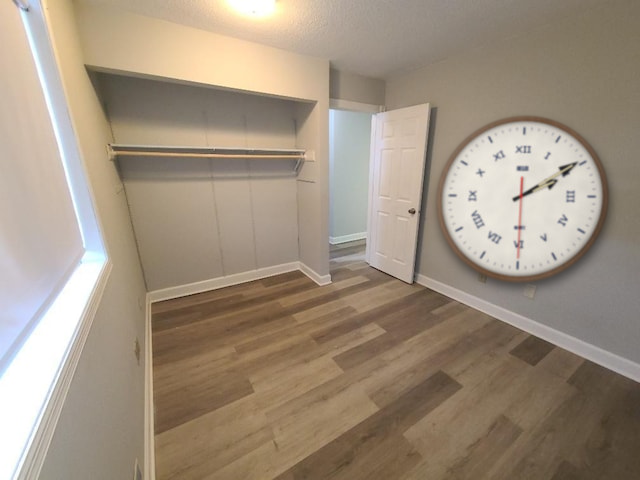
2h09m30s
